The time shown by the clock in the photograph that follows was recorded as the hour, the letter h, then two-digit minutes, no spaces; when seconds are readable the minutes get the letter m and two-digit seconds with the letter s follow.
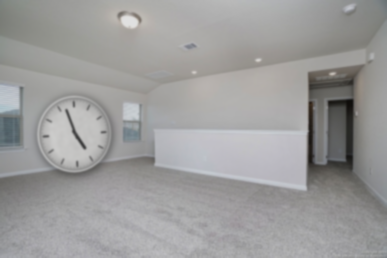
4h57
